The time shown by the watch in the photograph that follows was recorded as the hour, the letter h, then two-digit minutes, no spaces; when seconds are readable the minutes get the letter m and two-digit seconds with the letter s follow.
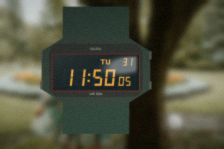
11h50m05s
